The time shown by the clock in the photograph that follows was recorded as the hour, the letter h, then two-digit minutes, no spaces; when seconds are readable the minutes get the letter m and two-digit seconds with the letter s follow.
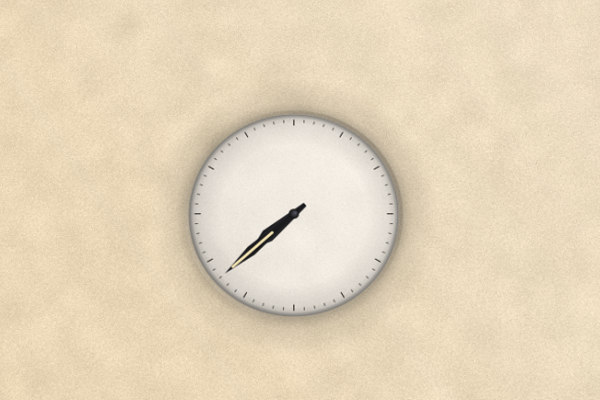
7h38
